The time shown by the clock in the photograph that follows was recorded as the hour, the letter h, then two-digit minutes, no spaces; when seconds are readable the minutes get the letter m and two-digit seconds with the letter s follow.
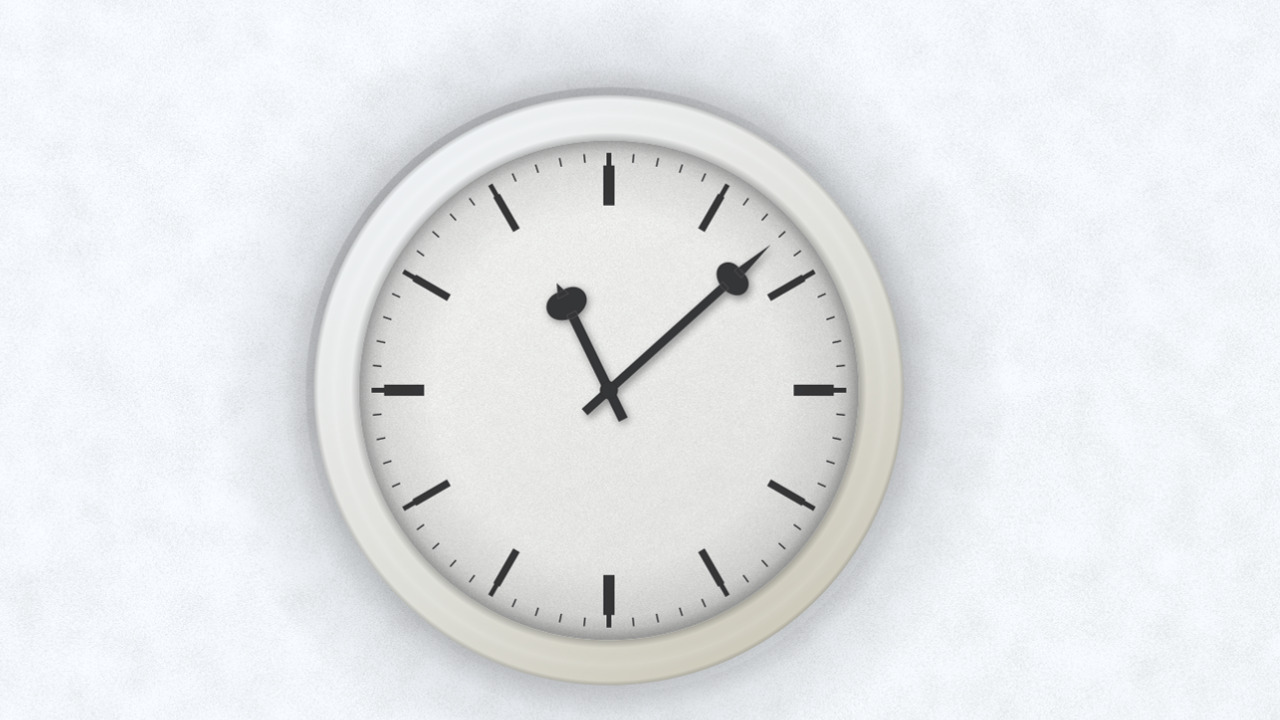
11h08
